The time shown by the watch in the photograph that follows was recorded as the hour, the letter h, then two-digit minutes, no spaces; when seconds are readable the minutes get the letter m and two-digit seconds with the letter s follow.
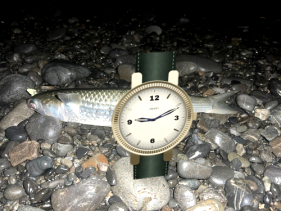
9h11
